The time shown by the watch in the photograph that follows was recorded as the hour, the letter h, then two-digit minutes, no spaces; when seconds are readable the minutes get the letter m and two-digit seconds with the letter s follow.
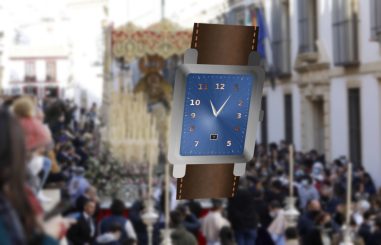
11h05
